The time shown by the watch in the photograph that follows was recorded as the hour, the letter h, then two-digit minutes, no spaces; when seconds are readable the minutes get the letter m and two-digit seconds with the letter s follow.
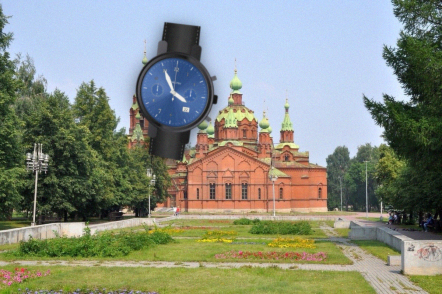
3h55
